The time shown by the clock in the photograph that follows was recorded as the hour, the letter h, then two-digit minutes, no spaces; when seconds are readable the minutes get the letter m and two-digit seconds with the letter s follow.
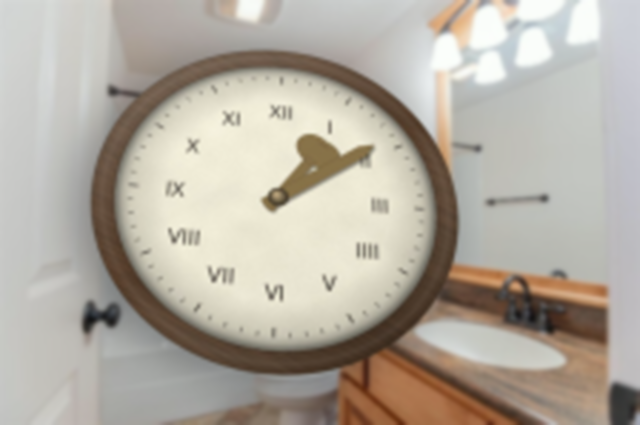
1h09
